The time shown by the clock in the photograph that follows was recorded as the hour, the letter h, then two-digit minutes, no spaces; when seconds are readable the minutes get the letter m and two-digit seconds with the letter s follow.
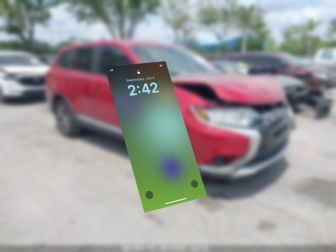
2h42
